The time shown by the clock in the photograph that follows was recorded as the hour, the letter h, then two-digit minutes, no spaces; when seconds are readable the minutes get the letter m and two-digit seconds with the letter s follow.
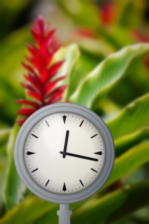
12h17
